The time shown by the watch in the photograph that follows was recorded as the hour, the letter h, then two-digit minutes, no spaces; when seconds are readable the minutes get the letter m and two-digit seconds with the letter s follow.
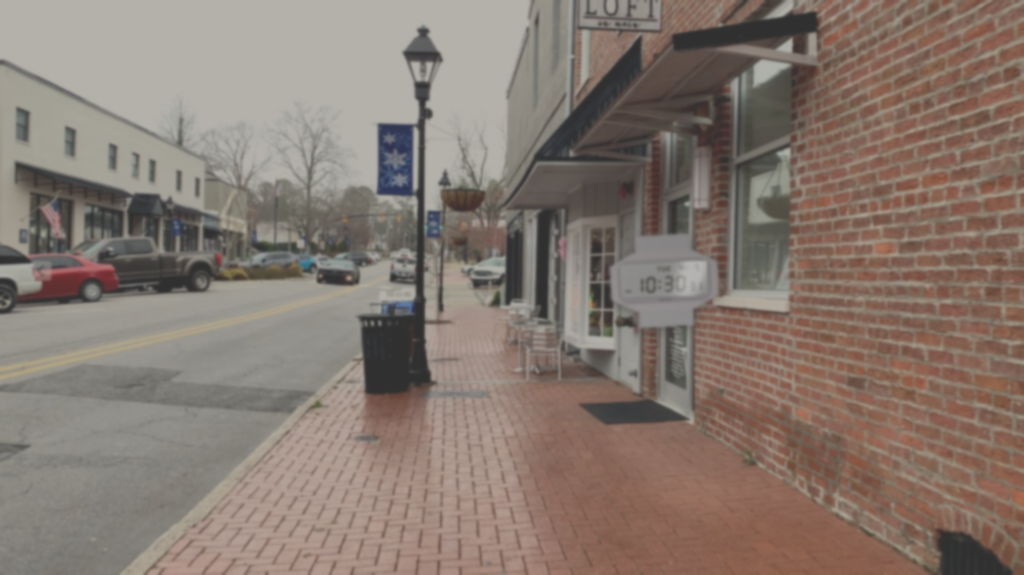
10h30
